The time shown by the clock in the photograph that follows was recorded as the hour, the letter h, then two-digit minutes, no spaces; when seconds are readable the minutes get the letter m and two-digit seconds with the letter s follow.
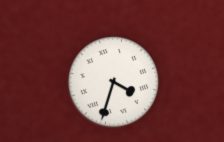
4h36
